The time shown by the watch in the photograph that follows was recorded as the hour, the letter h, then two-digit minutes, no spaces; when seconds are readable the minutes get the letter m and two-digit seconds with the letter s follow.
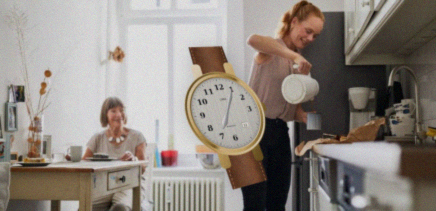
7h05
